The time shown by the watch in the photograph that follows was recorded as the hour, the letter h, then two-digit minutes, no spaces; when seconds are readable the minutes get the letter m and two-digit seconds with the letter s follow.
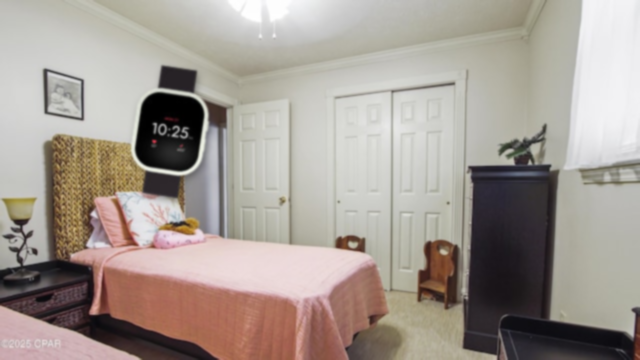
10h25
